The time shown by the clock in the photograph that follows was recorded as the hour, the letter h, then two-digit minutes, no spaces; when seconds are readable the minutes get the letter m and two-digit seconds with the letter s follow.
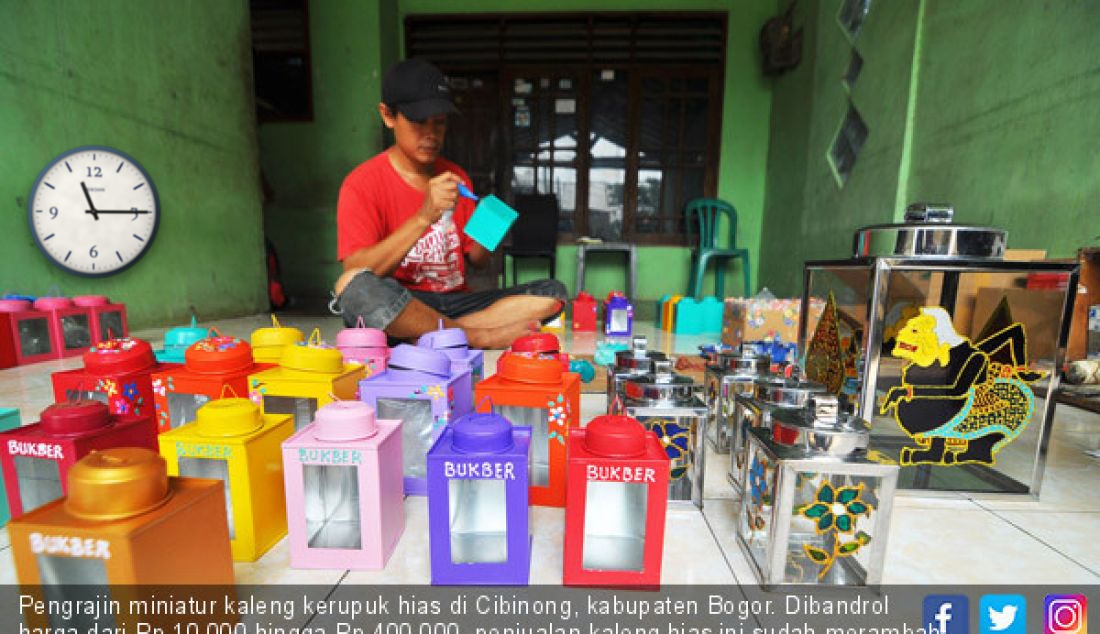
11h15
